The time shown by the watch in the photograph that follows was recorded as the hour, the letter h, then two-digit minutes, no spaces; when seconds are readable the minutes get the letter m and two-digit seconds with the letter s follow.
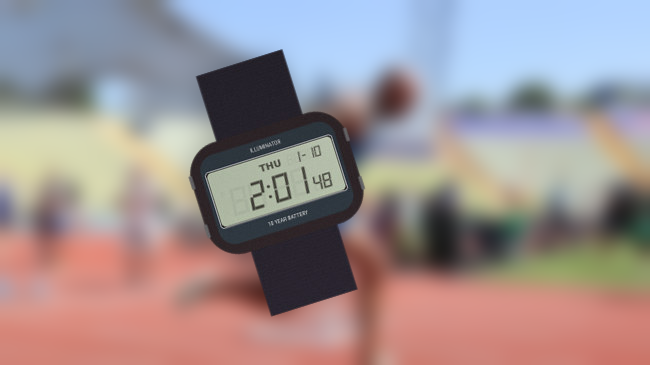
2h01m48s
